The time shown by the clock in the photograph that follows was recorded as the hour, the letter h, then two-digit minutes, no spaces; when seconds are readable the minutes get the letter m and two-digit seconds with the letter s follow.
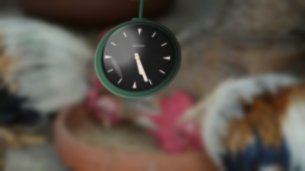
5h26
